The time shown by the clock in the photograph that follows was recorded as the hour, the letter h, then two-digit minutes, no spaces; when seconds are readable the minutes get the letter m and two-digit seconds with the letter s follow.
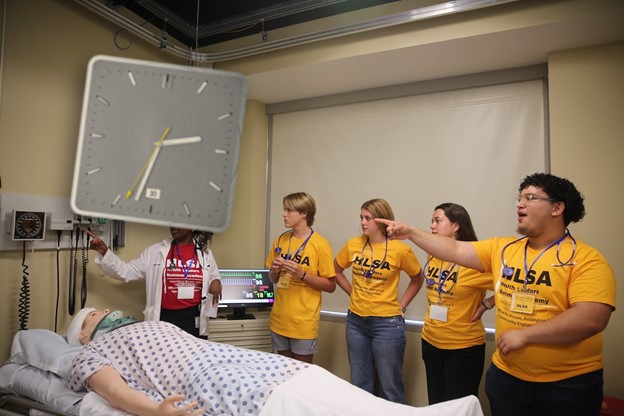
2h32m34s
